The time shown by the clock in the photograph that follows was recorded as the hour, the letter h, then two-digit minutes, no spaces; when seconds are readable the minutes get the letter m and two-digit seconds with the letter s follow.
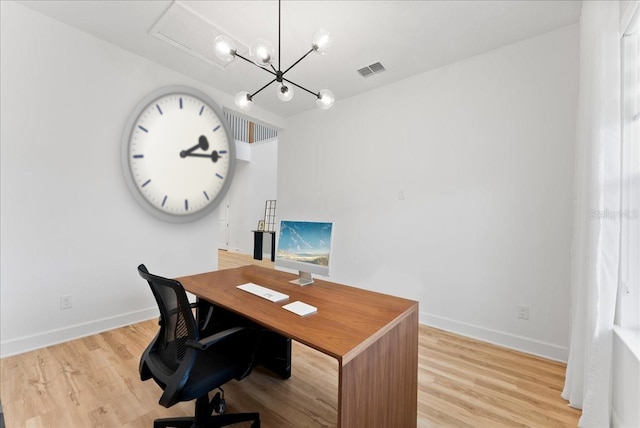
2h16
